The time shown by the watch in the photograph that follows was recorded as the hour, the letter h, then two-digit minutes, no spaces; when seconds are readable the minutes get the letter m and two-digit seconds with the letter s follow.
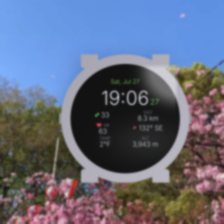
19h06
